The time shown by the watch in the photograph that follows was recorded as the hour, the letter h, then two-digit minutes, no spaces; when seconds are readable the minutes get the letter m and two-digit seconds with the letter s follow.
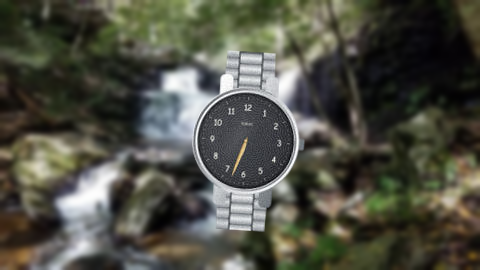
6h33
